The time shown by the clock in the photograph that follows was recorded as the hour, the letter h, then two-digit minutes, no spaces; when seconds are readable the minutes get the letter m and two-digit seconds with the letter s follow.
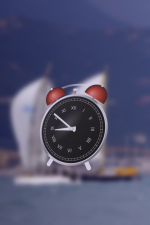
8h51
